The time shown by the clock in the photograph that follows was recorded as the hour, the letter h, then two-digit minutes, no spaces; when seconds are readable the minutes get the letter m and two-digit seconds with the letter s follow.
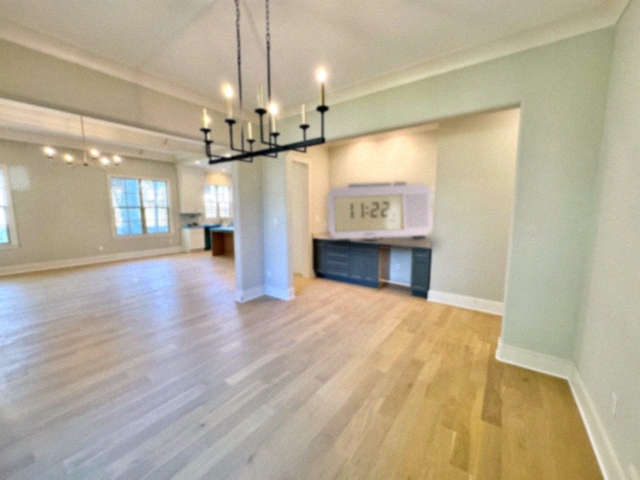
11h22
